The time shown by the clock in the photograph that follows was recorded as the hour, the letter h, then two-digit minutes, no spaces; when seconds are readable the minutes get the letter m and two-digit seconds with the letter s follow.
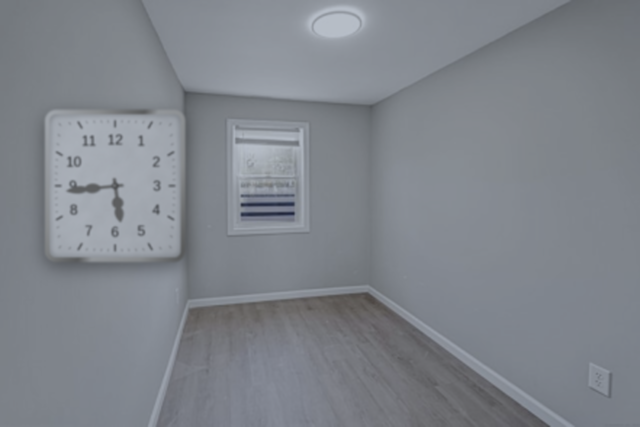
5h44
